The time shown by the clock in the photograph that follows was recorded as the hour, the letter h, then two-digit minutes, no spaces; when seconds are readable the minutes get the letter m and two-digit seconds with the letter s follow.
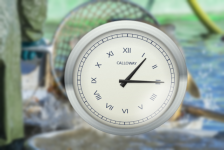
1h15
